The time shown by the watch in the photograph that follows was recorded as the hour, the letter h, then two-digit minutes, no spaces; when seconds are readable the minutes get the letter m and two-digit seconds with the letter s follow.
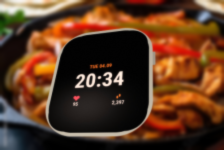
20h34
